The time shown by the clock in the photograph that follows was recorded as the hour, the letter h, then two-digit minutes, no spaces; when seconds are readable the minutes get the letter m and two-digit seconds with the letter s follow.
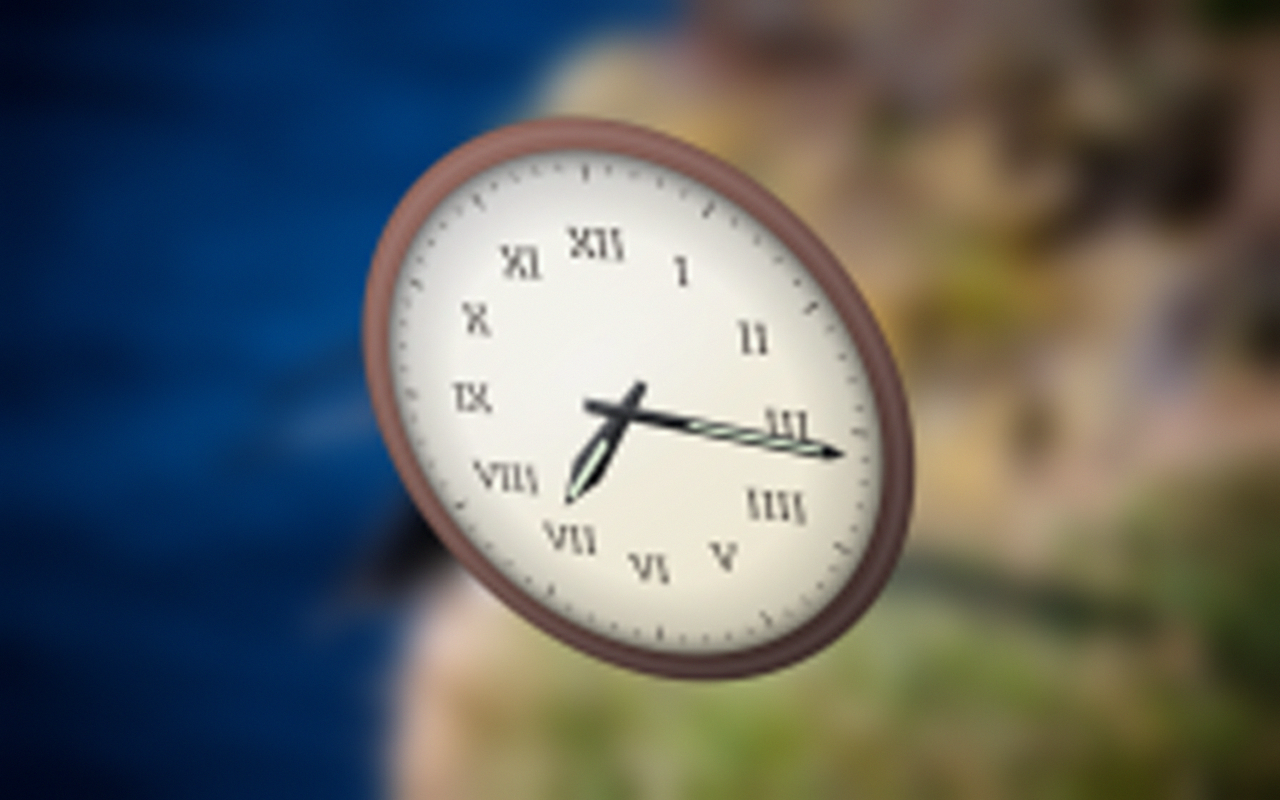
7h16
